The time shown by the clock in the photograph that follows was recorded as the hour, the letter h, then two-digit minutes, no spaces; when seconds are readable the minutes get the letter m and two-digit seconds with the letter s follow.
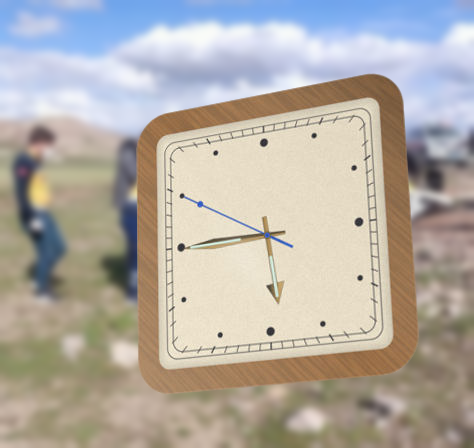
5h44m50s
